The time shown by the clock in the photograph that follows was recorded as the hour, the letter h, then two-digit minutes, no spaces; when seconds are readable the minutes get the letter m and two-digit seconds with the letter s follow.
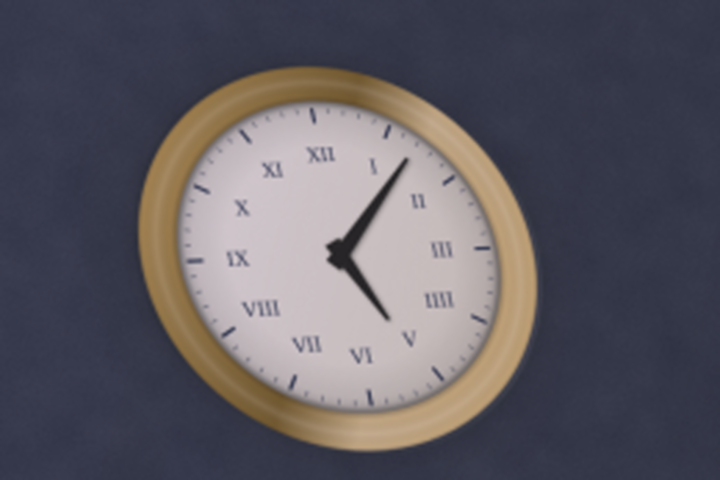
5h07
